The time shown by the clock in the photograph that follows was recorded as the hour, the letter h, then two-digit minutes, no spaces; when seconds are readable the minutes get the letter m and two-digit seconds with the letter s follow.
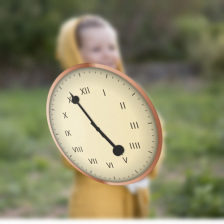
4h56
